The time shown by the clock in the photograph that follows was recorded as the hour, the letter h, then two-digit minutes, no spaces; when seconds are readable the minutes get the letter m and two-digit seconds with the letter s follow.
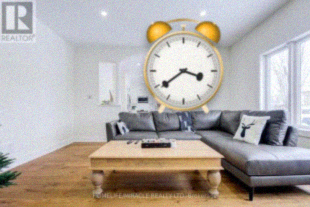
3h39
